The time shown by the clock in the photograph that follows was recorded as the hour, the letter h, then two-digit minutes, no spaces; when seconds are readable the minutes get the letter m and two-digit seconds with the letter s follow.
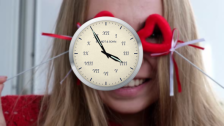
3h55
